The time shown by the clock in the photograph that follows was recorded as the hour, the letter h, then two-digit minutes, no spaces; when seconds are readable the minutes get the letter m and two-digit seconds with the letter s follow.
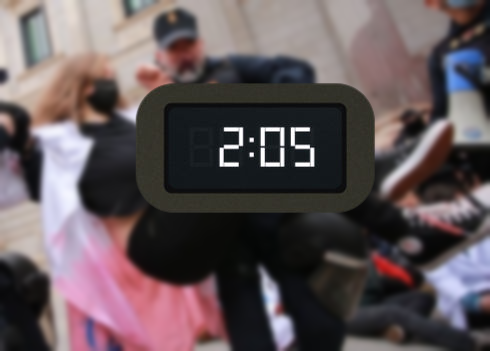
2h05
